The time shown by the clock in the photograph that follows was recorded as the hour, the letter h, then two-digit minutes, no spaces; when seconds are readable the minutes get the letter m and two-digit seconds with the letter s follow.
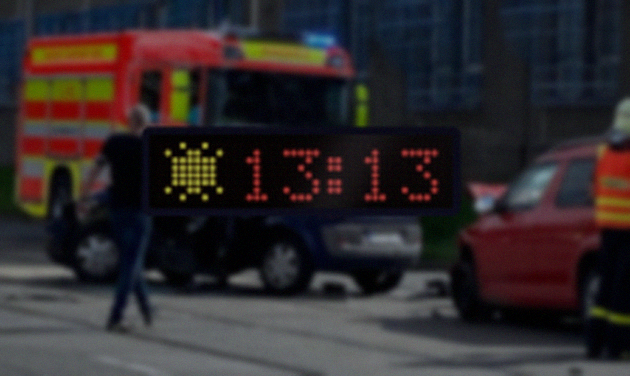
13h13
